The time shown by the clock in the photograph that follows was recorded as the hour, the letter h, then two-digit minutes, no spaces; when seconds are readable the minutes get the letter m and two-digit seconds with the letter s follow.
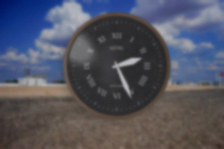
2h26
